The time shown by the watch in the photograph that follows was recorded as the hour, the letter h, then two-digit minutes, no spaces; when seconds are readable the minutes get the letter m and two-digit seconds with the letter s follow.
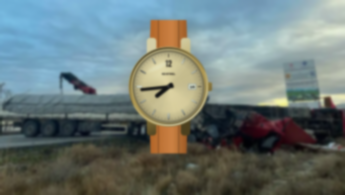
7h44
